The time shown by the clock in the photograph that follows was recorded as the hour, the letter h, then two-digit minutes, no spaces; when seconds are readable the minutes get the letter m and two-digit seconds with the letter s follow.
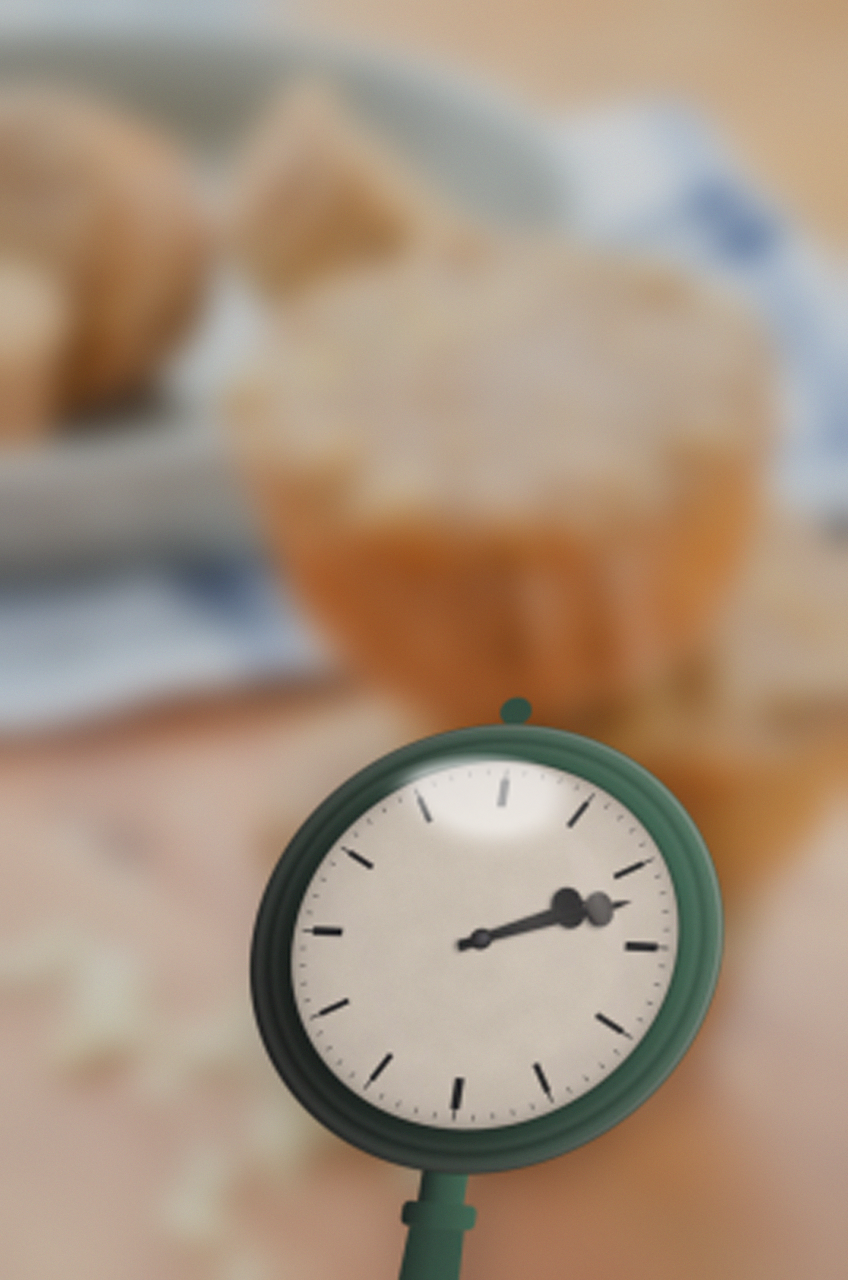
2h12
